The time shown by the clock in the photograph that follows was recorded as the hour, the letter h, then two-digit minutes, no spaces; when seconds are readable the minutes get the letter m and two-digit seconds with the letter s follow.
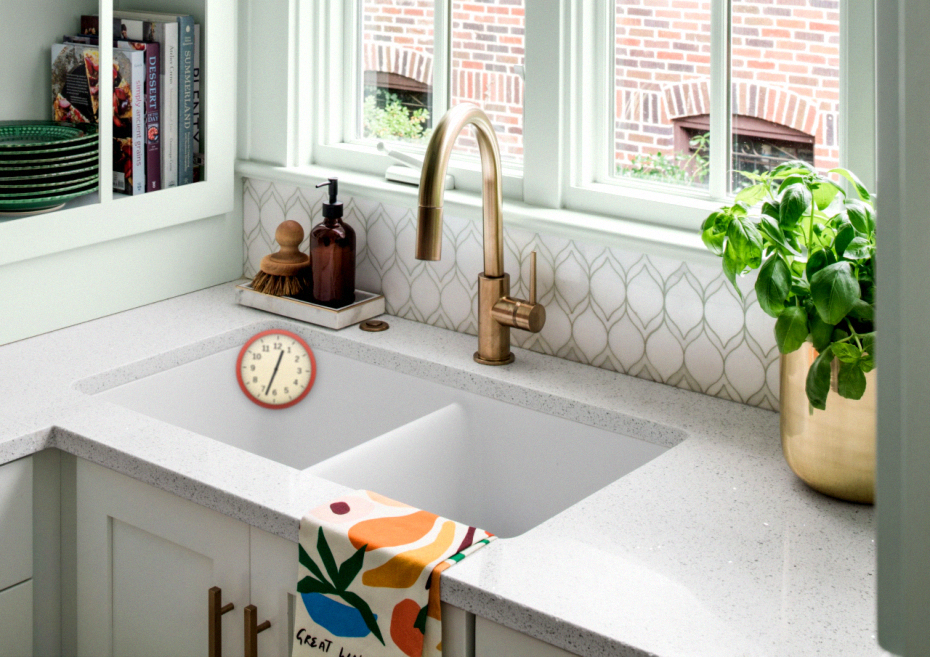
12h33
